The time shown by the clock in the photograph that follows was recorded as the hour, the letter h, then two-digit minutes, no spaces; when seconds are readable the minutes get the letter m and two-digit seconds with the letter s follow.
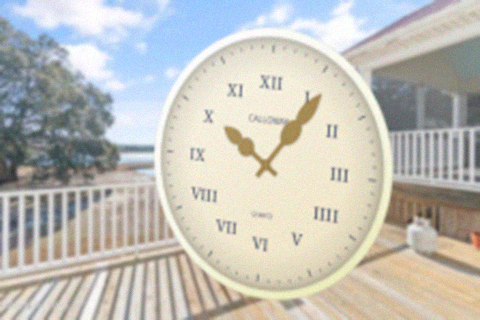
10h06
